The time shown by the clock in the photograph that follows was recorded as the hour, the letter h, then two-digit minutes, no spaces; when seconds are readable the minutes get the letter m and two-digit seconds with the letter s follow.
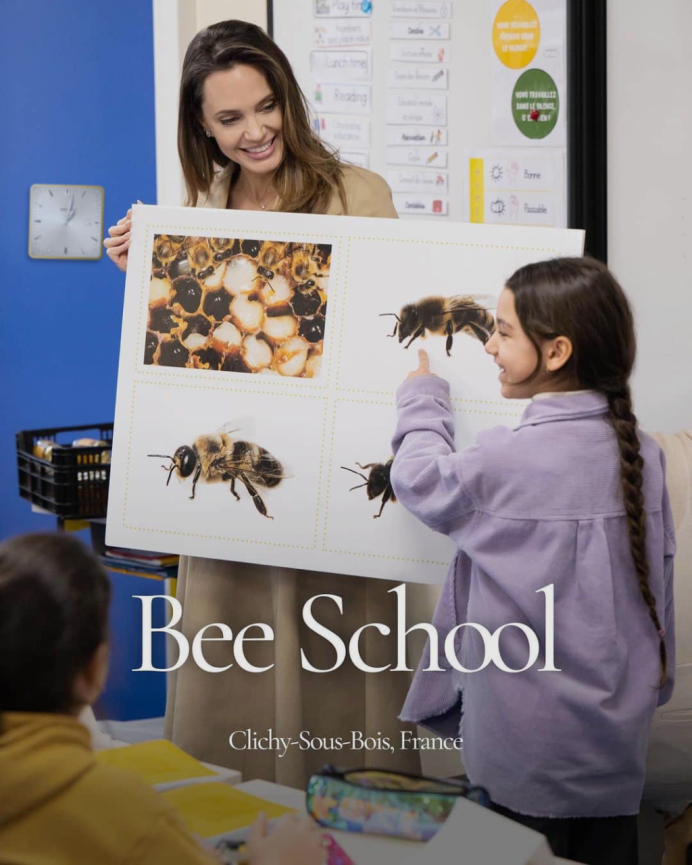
1h02
